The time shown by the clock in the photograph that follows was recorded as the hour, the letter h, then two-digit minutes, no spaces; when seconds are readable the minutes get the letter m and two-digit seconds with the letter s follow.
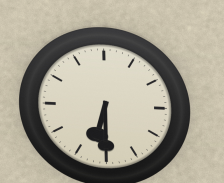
6h30
